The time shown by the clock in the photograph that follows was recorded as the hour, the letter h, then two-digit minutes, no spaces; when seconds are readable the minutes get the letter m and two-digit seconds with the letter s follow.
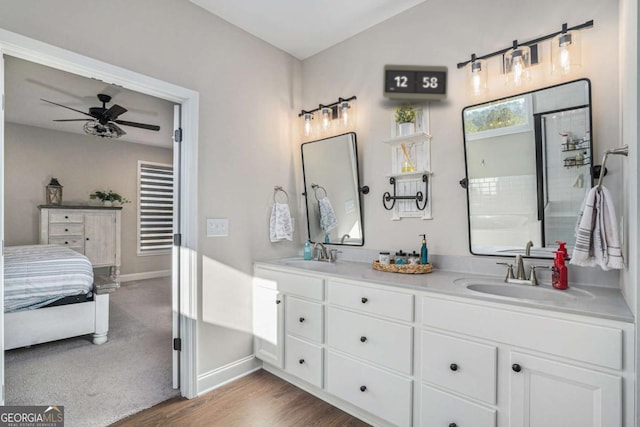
12h58
